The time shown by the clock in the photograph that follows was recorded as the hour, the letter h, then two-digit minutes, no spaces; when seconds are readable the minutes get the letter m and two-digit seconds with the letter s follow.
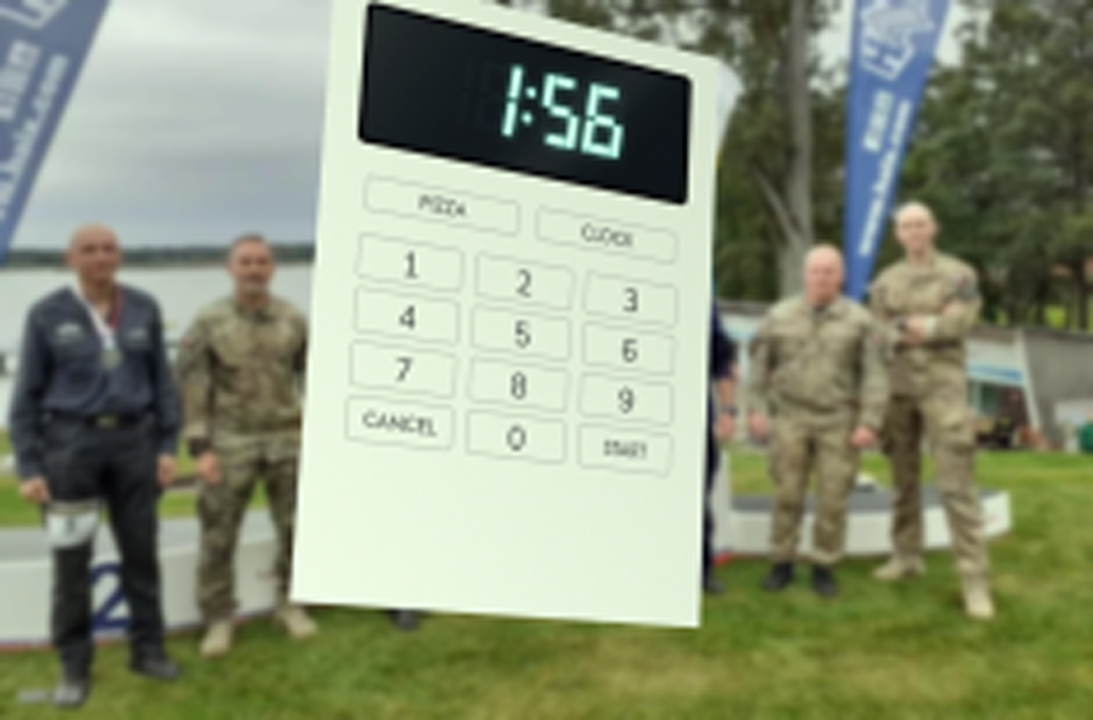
1h56
